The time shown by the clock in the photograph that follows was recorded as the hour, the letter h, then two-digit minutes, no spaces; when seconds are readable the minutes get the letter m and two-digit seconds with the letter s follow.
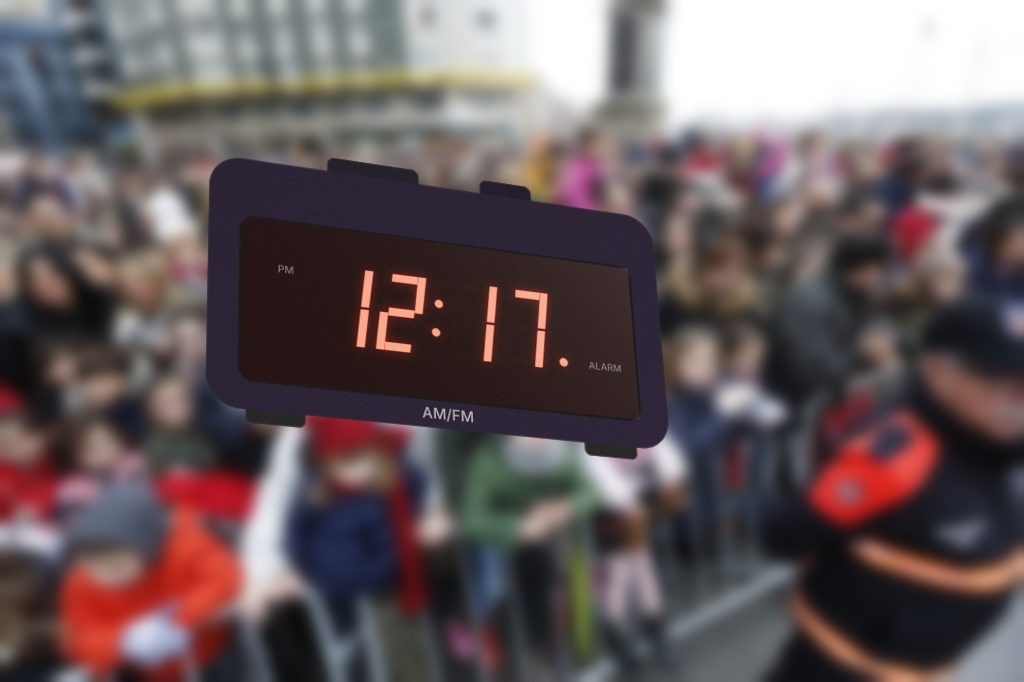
12h17
